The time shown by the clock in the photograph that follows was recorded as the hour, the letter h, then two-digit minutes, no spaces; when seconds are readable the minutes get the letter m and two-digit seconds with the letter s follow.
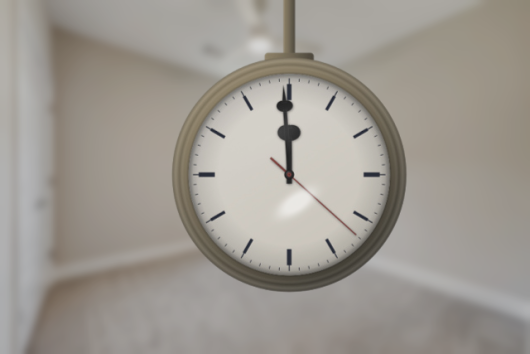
11h59m22s
